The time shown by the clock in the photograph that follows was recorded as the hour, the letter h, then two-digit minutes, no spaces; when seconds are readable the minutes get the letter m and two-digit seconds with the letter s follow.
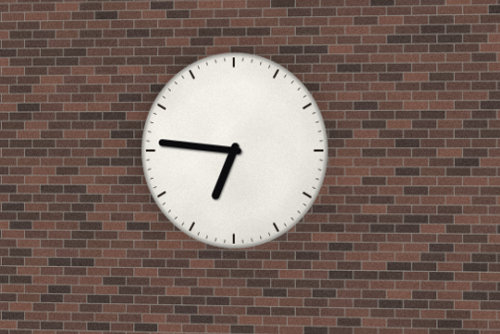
6h46
